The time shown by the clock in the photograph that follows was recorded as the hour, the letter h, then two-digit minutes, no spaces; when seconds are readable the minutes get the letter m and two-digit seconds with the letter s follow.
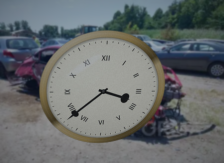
3h38
